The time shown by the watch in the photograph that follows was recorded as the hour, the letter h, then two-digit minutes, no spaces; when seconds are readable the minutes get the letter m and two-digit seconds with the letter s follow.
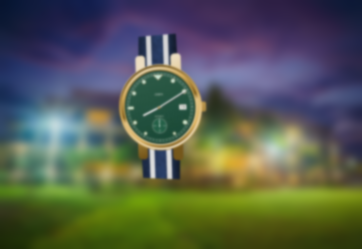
8h10
